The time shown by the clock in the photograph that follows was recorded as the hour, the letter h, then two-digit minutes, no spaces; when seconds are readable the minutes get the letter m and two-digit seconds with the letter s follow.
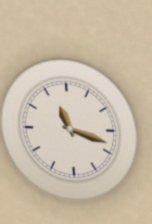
11h18
